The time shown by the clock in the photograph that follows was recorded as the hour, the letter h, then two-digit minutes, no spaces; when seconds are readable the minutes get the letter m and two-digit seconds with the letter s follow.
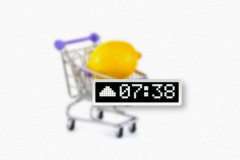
7h38
